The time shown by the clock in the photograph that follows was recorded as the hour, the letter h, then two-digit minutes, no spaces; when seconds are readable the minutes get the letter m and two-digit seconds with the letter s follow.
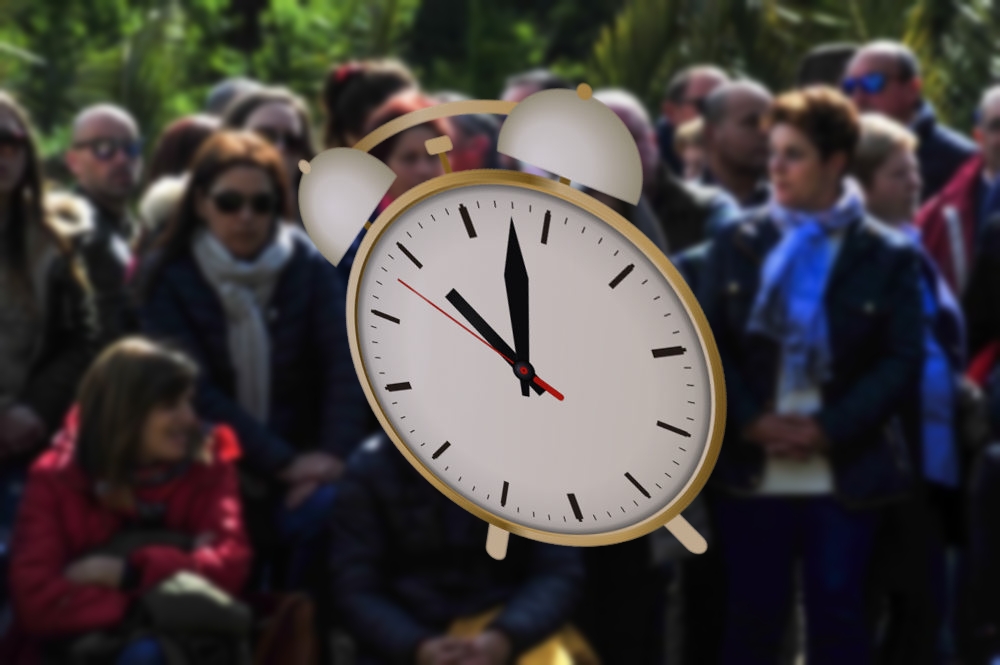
11h02m53s
